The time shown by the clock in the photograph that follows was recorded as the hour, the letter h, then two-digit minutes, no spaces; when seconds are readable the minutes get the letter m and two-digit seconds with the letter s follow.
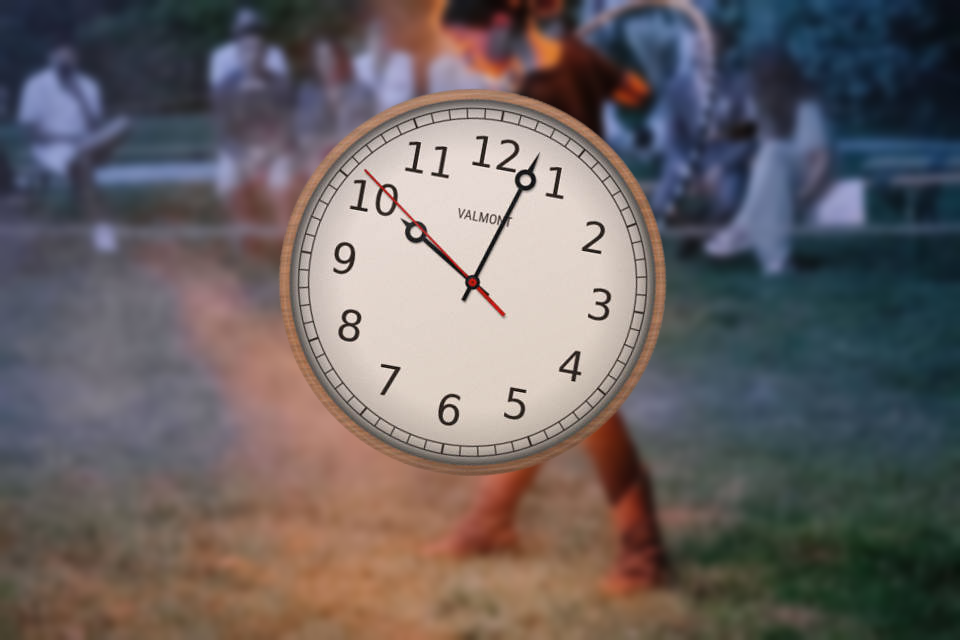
10h02m51s
